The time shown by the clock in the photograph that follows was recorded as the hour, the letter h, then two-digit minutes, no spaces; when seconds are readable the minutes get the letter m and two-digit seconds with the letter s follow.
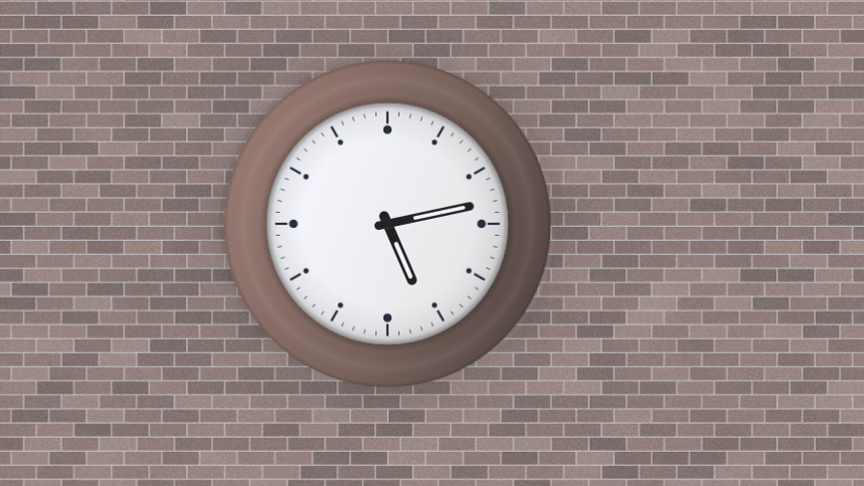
5h13
